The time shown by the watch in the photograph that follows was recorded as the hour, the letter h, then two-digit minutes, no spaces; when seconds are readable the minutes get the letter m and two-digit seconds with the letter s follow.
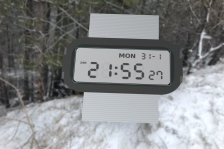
21h55m27s
